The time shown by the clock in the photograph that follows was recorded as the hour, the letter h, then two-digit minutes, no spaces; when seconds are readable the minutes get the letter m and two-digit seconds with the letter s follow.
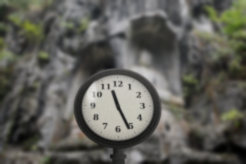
11h26
